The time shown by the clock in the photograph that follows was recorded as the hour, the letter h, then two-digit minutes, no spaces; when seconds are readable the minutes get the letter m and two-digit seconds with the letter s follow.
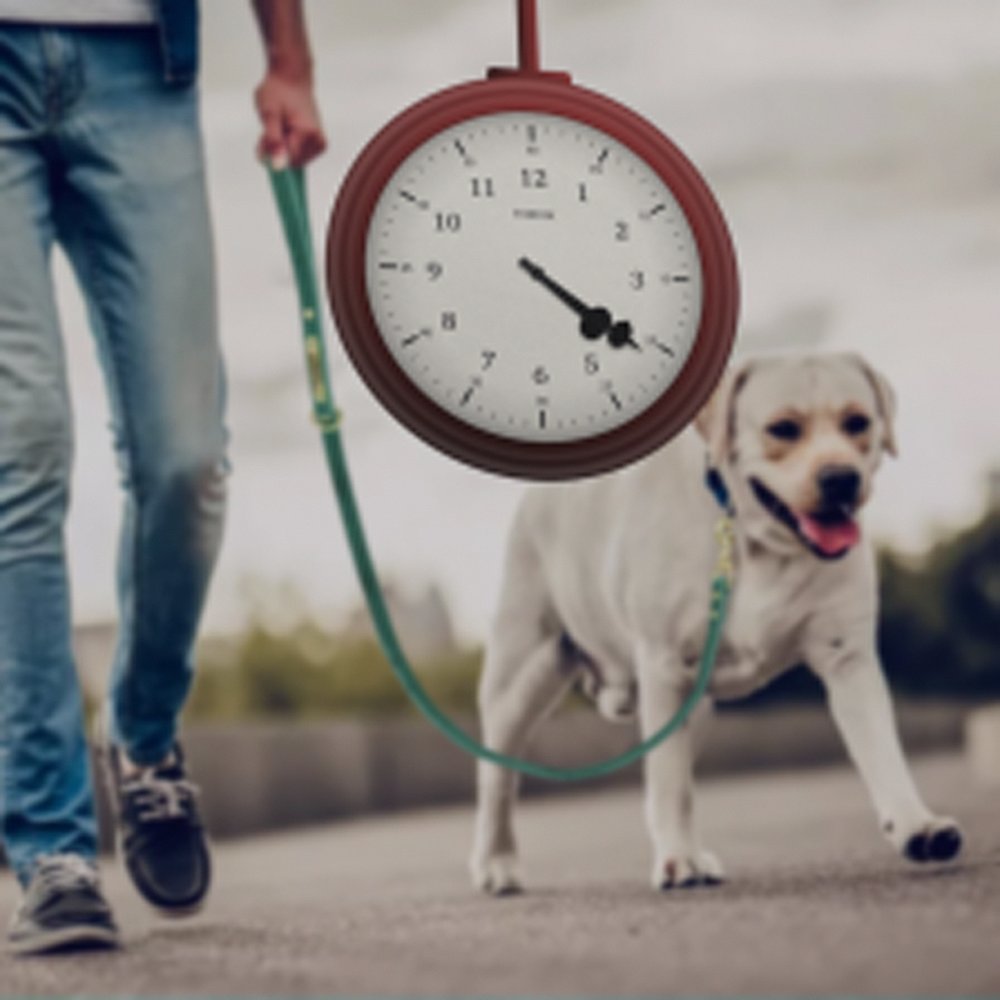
4h21
